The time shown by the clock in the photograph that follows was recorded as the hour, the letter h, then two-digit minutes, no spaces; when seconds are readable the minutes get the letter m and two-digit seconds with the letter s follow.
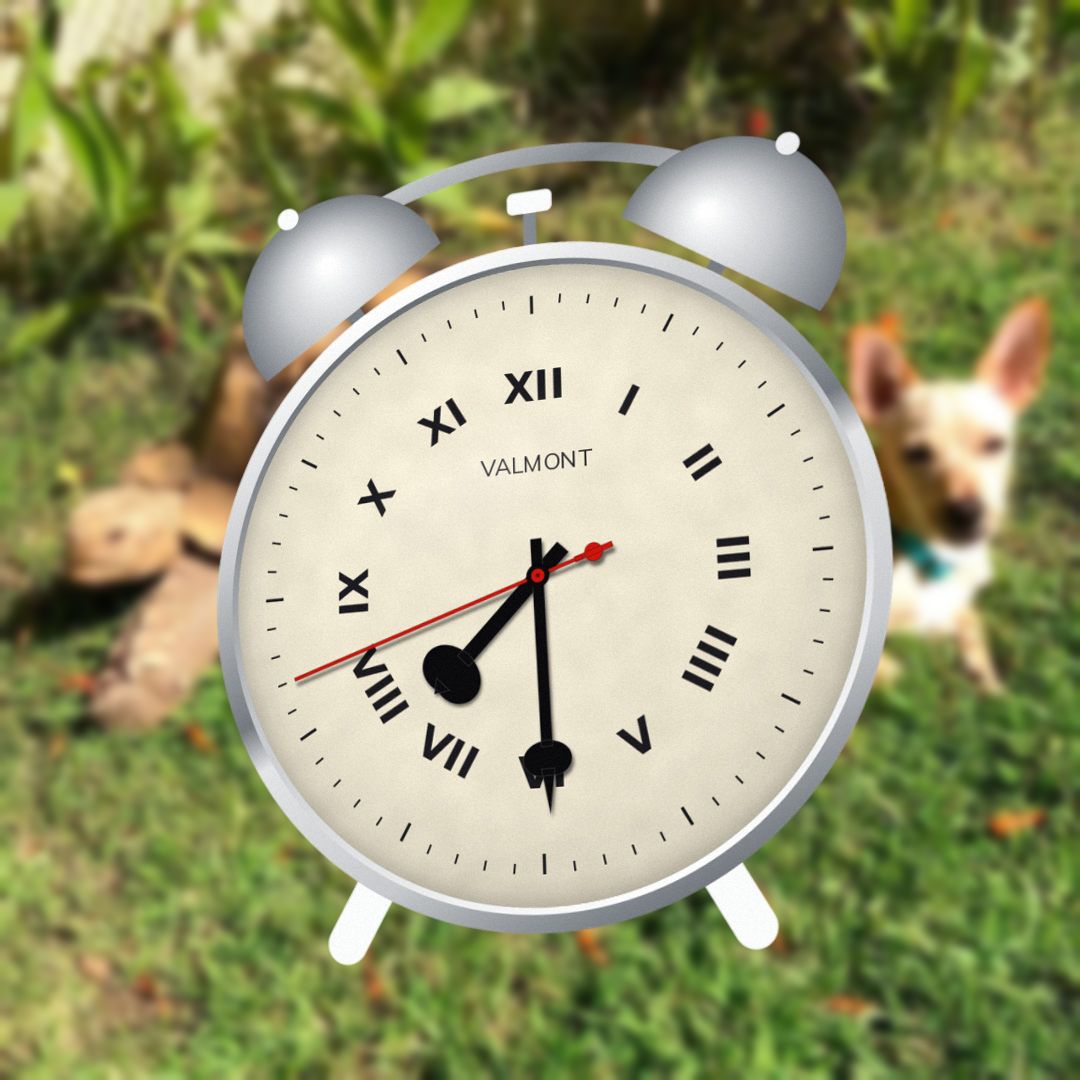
7h29m42s
